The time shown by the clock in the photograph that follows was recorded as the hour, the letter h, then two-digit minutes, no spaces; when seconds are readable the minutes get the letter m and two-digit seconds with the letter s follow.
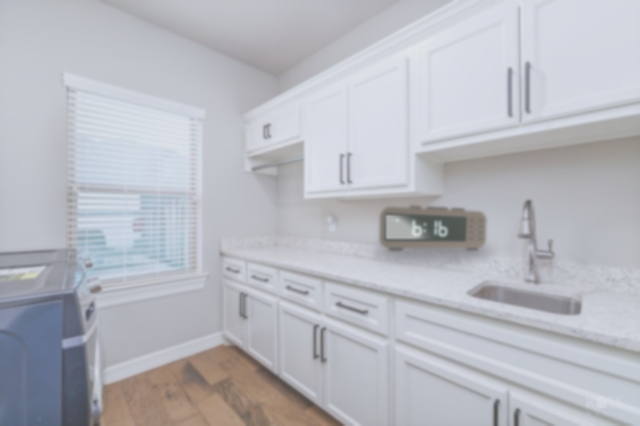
6h16
